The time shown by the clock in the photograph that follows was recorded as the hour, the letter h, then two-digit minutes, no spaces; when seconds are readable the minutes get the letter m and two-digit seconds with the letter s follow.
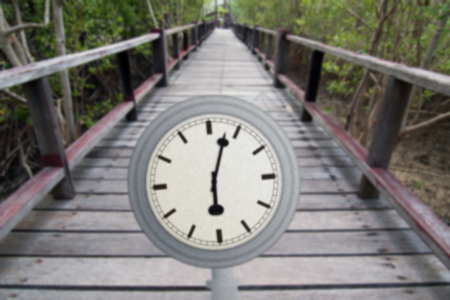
6h03
